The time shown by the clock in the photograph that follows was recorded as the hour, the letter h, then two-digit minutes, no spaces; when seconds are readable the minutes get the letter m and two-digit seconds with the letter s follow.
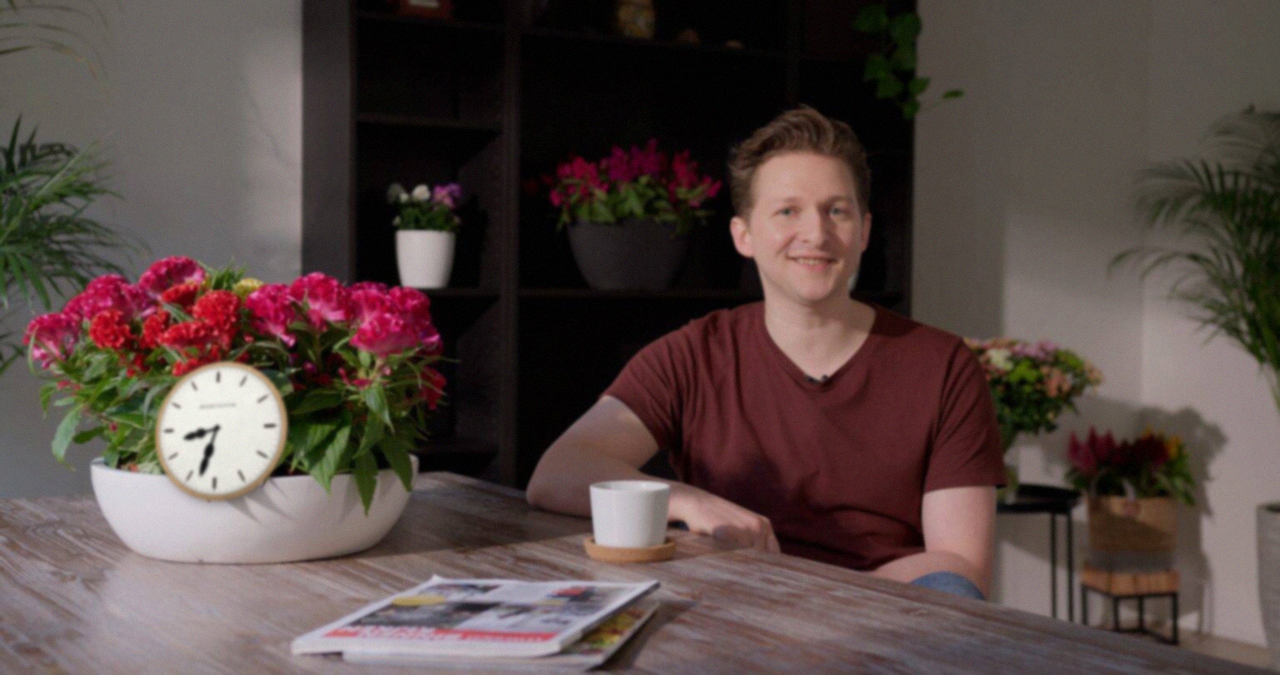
8h33
